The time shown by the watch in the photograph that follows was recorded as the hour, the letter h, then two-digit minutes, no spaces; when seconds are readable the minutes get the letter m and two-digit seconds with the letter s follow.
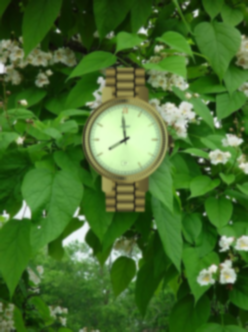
7h59
